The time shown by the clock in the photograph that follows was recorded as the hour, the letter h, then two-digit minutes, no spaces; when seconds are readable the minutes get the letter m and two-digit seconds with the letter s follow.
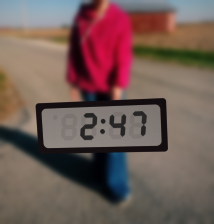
2h47
